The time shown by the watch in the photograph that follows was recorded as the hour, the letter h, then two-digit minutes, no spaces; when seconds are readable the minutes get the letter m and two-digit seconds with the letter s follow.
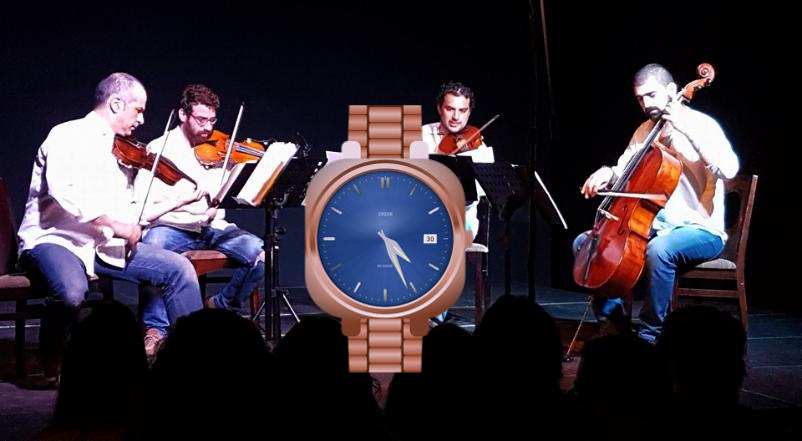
4h26
